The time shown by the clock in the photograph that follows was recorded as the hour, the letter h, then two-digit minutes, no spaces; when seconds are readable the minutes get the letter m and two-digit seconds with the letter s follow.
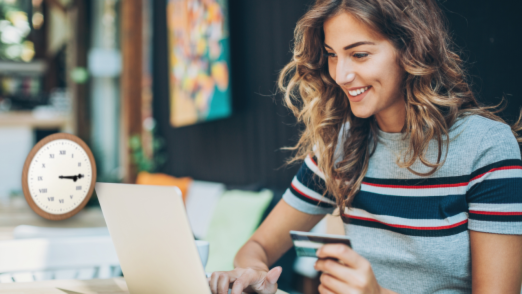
3h15
